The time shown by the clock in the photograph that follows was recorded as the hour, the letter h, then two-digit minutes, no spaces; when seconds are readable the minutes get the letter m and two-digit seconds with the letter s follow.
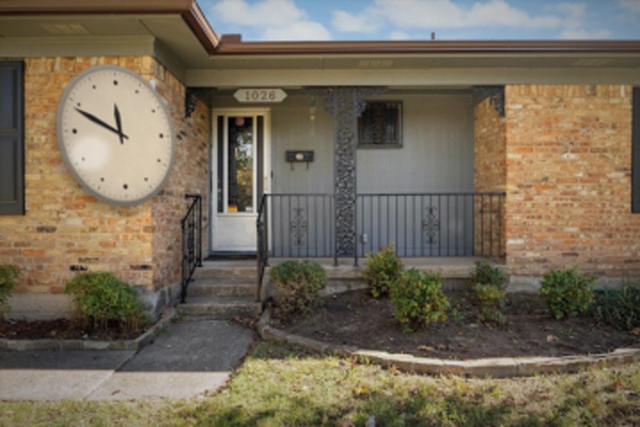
11h49
